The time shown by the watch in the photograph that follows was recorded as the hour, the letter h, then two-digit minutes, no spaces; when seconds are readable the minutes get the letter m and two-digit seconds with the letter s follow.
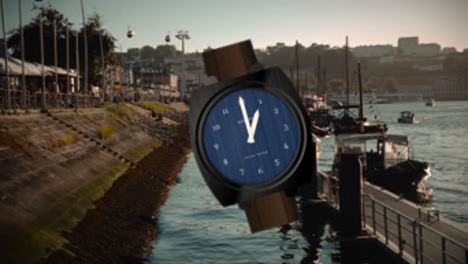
1h00
